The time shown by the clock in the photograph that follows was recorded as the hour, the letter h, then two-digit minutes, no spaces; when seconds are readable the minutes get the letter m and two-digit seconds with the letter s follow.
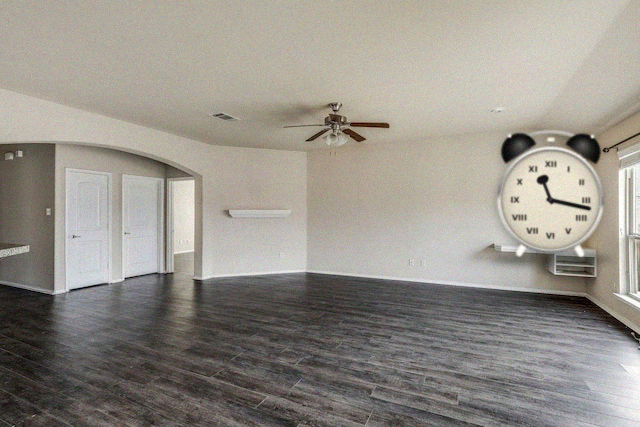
11h17
